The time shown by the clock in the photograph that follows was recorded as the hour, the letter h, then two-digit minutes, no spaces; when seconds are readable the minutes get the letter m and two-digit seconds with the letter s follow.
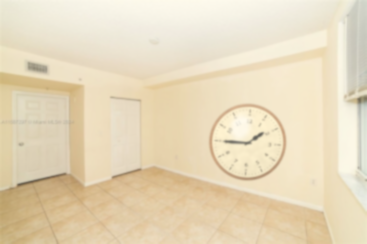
1h45
